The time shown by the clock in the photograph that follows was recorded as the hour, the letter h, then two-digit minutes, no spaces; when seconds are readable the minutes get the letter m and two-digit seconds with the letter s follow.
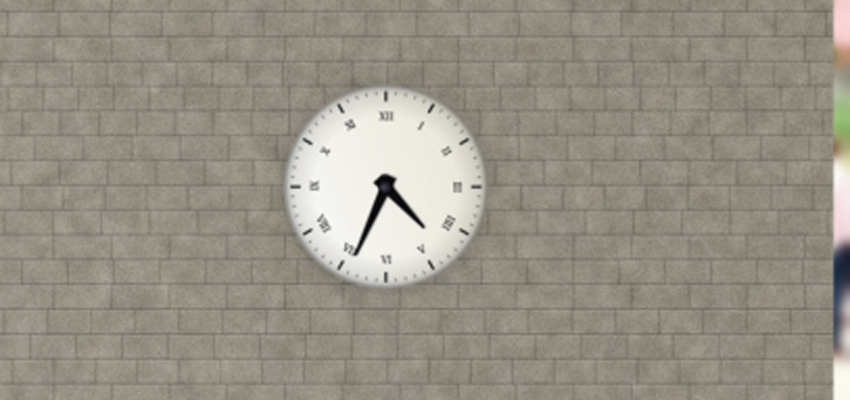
4h34
